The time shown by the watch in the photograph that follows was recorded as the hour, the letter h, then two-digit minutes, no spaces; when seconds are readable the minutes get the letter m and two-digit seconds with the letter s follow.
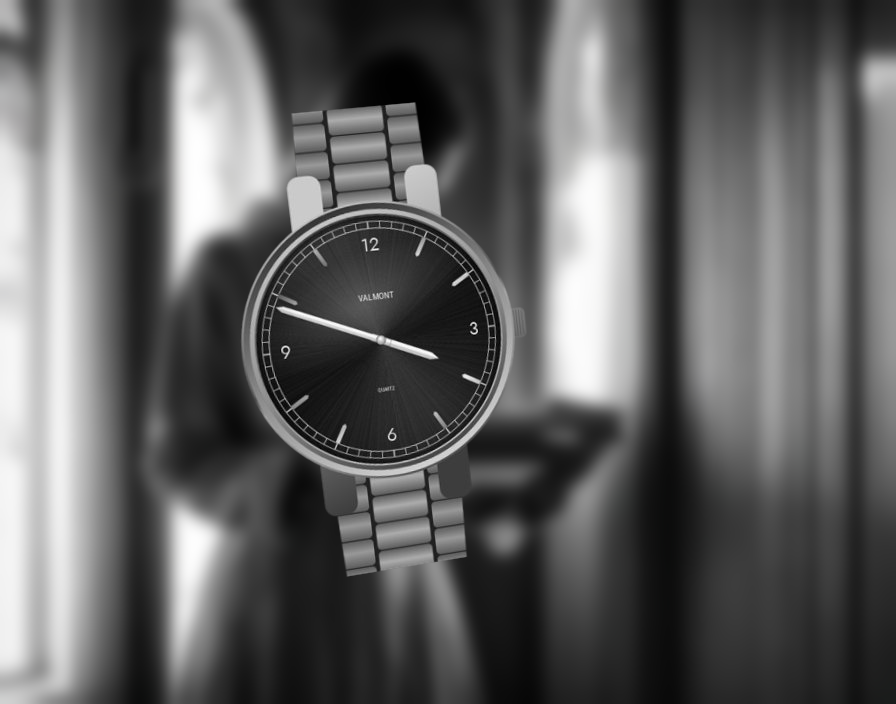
3h49
